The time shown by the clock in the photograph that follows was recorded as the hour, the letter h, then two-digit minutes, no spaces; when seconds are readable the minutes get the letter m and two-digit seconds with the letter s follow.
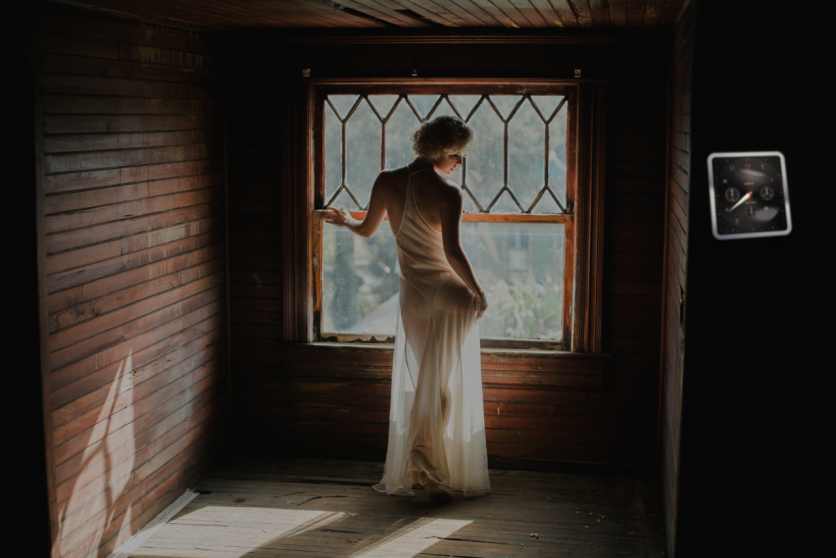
7h39
